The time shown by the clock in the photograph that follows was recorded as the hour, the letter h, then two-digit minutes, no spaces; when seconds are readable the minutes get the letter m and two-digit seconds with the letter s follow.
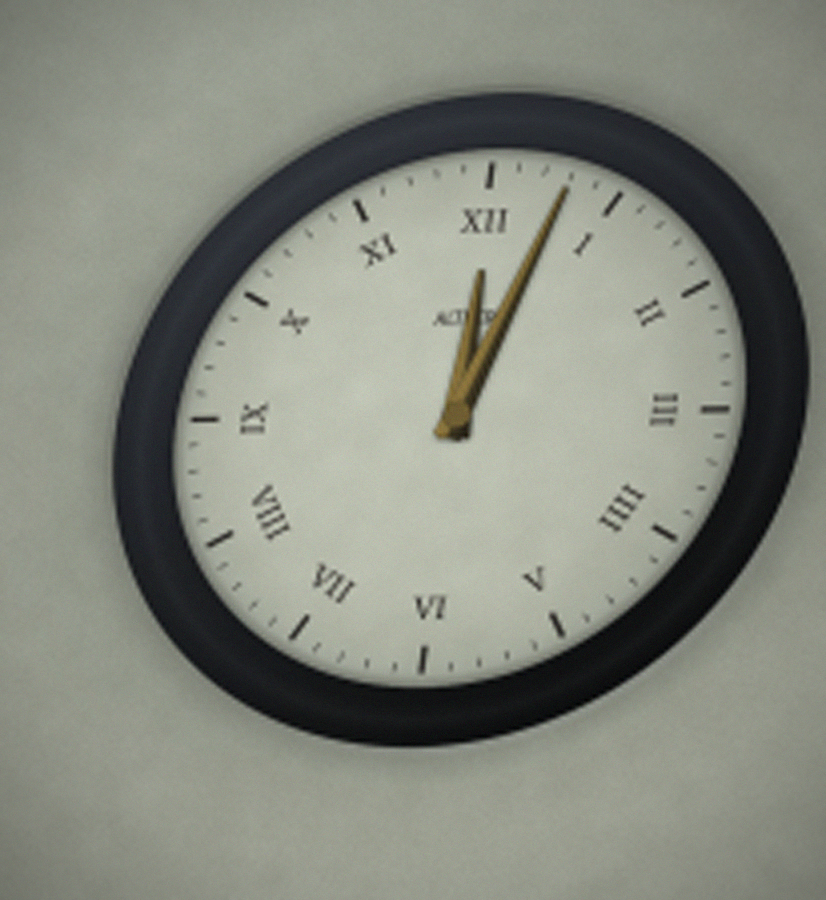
12h03
